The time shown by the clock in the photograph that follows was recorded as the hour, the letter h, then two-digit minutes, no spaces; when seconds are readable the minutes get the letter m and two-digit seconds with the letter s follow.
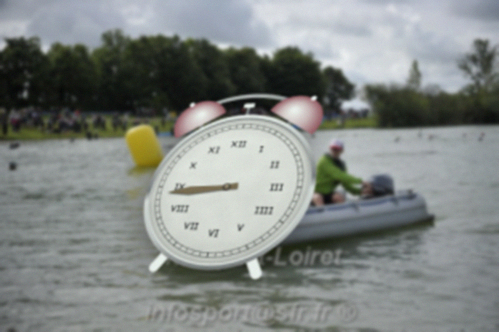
8h44
